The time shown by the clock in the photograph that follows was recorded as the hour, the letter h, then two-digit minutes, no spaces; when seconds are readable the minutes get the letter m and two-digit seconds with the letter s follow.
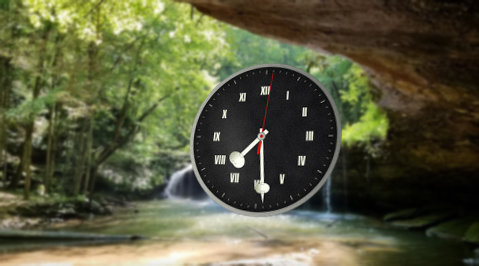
7h29m01s
